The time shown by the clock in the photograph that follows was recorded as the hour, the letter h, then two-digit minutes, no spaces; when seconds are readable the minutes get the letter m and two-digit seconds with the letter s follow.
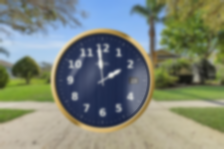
1h59
